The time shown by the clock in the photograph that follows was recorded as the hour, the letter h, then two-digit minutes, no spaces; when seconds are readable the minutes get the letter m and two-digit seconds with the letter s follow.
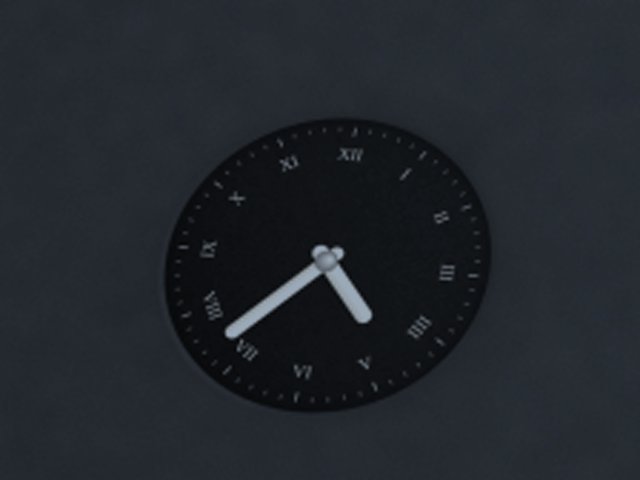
4h37
